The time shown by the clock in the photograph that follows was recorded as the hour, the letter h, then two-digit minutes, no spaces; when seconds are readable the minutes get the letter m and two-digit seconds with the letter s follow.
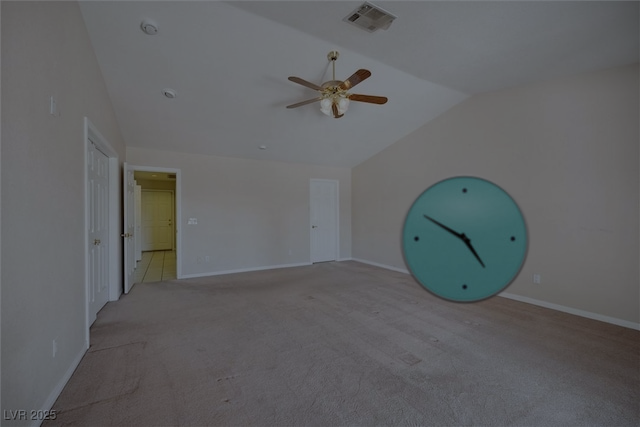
4h50
